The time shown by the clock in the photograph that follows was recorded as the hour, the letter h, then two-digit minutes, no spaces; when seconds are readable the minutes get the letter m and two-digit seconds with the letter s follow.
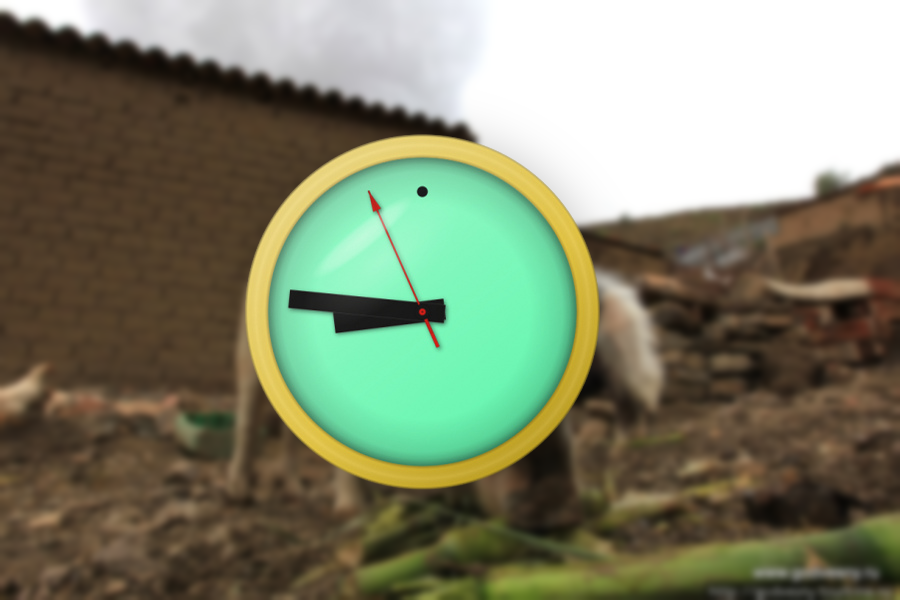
8h45m56s
